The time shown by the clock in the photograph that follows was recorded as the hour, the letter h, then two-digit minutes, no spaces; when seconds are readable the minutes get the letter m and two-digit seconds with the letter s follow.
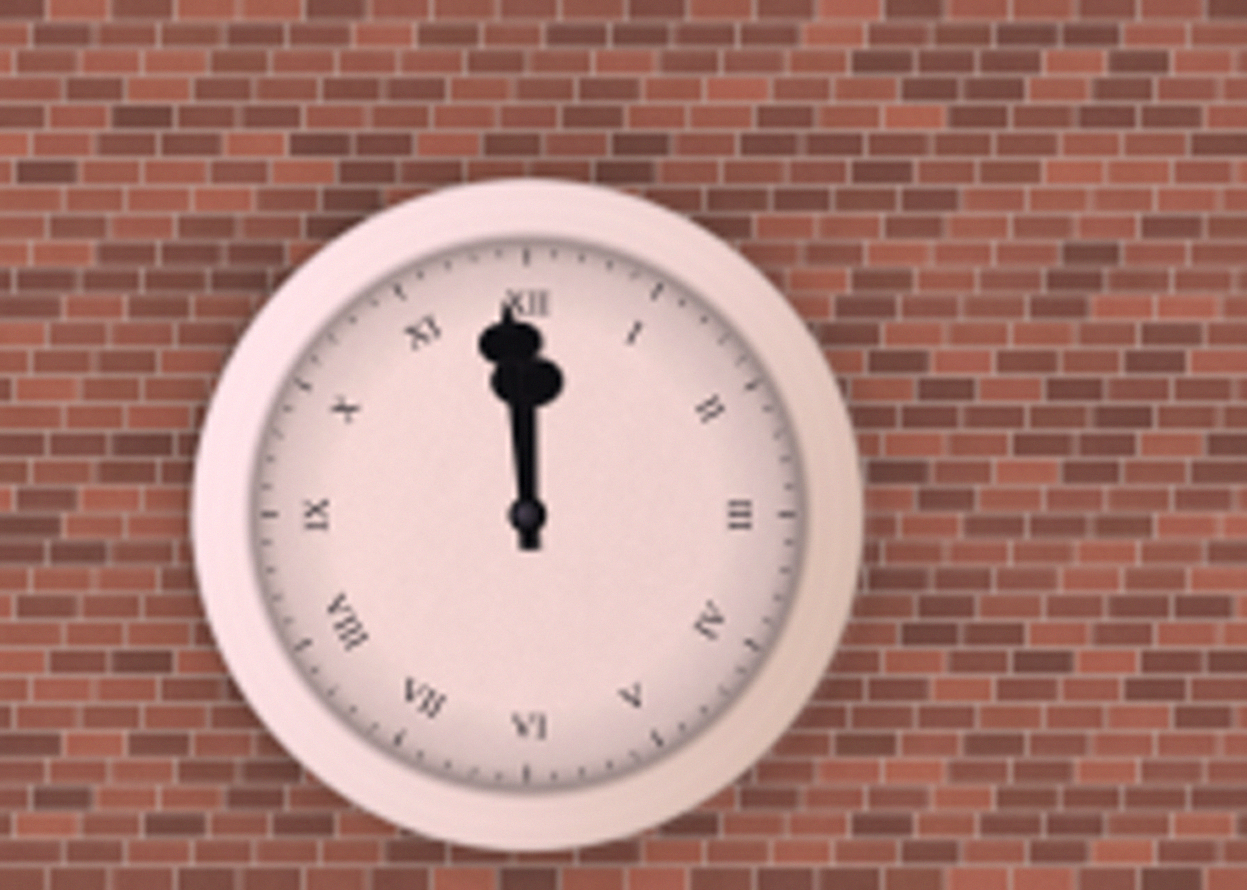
11h59
